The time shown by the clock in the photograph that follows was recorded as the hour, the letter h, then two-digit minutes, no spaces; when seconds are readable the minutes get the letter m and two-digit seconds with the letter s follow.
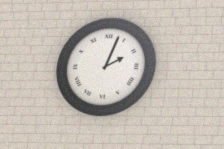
2h03
